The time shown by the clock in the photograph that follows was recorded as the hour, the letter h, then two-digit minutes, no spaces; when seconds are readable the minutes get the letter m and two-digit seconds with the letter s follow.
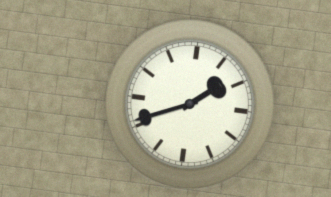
1h41
